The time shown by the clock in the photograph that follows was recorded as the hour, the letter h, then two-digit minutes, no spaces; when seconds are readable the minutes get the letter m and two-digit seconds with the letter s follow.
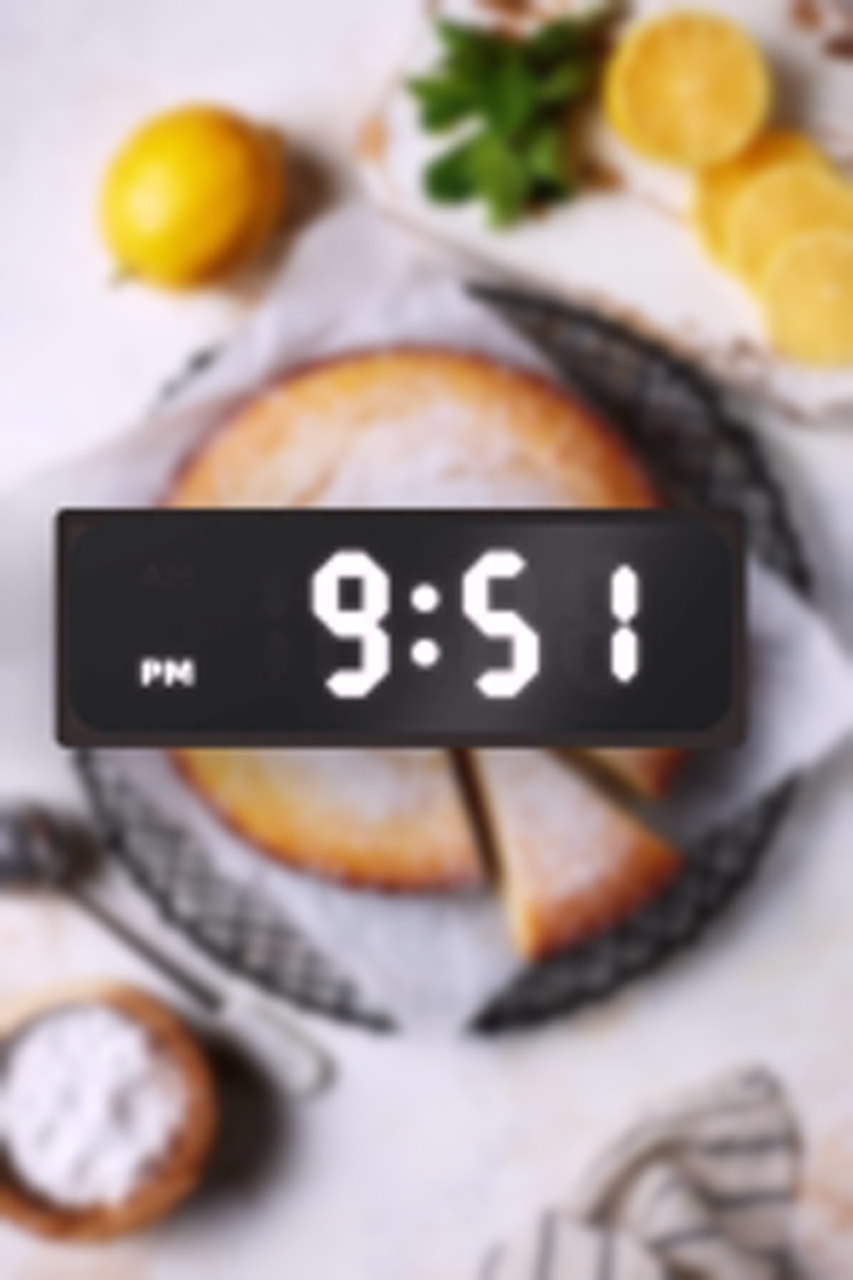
9h51
